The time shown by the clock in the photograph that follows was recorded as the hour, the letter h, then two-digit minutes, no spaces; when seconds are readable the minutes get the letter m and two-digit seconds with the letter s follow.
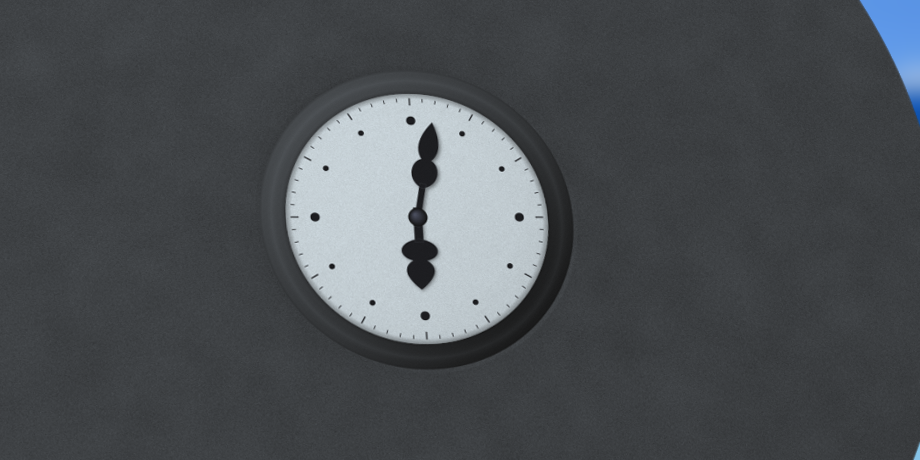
6h02
